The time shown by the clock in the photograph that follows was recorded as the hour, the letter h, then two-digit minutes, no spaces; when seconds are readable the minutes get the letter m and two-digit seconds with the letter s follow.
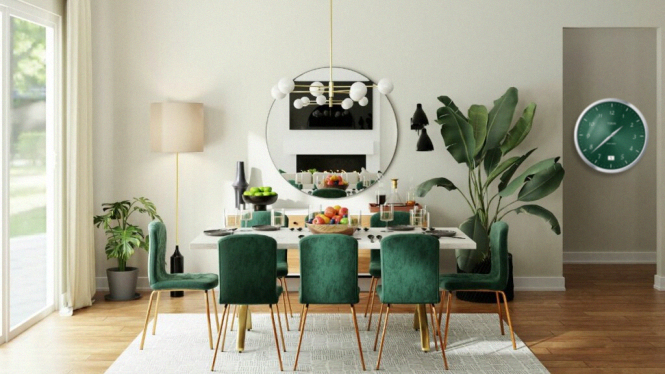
1h38
